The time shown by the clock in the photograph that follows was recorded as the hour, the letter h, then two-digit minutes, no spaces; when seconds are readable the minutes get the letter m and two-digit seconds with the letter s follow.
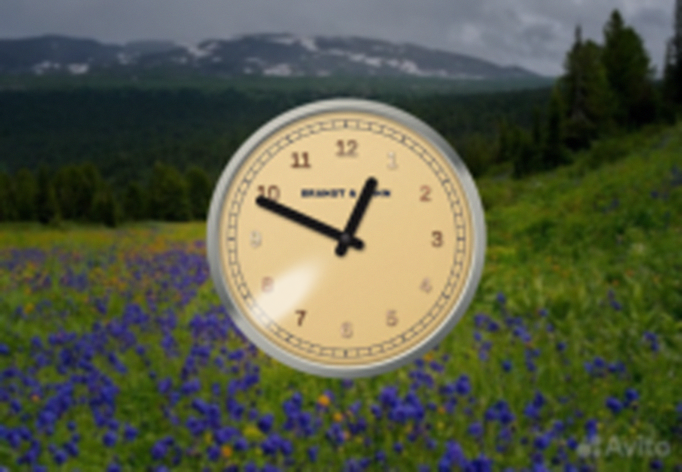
12h49
